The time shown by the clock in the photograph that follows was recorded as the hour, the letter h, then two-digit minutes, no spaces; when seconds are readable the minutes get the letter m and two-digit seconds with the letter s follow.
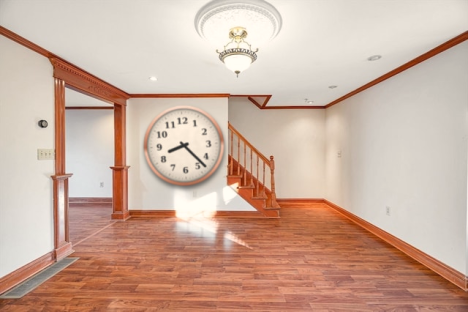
8h23
